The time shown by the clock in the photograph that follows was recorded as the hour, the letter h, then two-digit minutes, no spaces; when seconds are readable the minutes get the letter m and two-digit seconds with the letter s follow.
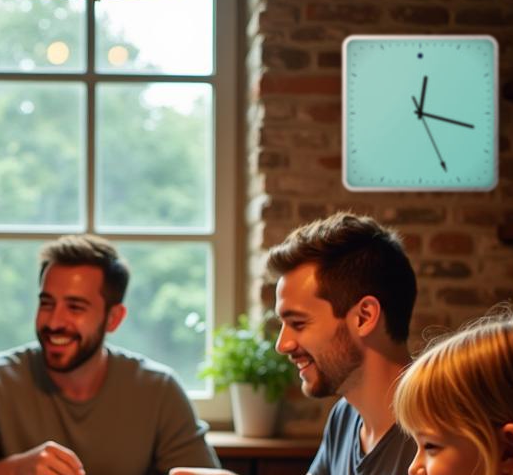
12h17m26s
